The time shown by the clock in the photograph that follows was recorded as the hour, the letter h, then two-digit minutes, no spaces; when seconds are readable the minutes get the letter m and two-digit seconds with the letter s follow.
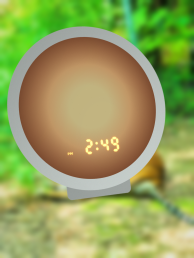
2h49
